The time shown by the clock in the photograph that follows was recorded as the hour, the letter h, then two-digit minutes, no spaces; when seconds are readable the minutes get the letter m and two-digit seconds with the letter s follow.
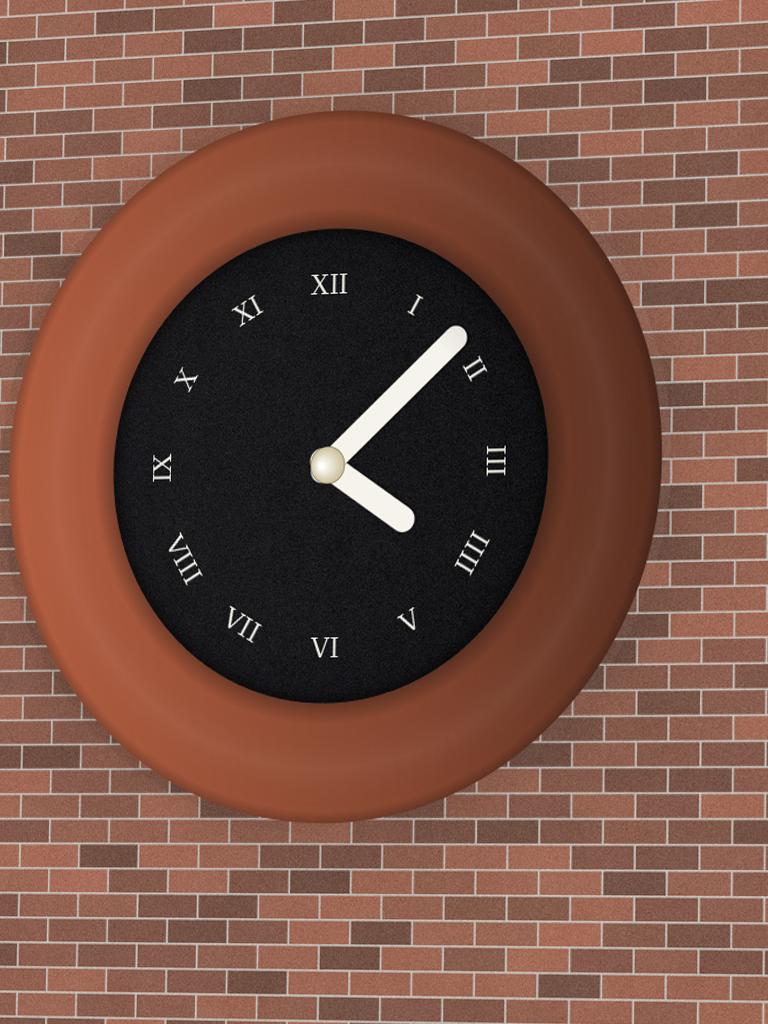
4h08
